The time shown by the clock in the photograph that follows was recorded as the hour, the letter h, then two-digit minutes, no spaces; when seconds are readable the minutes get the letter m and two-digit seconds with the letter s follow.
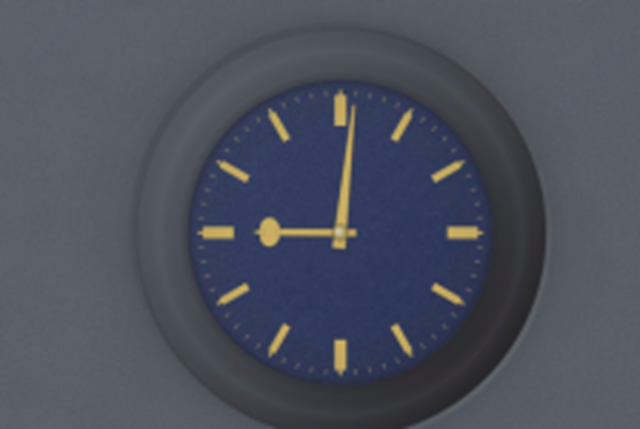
9h01
